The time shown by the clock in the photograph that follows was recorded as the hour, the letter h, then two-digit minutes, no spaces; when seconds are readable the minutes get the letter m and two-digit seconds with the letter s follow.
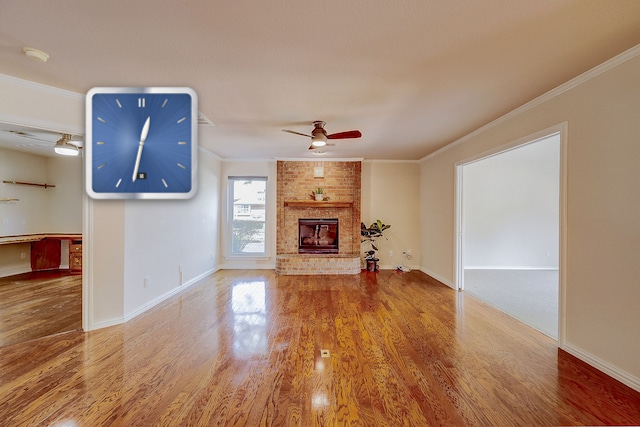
12h32
